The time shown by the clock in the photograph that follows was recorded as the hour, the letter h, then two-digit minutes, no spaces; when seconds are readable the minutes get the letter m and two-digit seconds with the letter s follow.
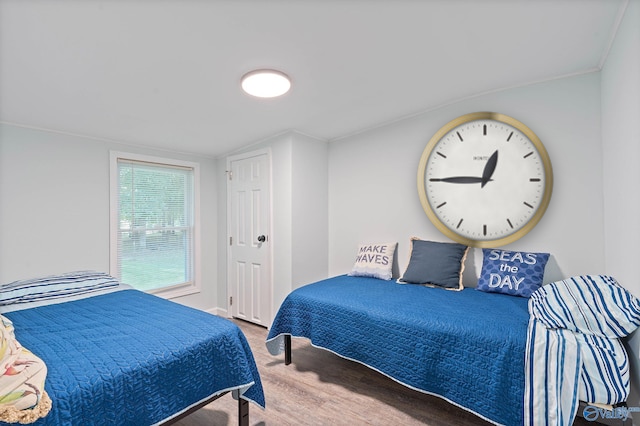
12h45
